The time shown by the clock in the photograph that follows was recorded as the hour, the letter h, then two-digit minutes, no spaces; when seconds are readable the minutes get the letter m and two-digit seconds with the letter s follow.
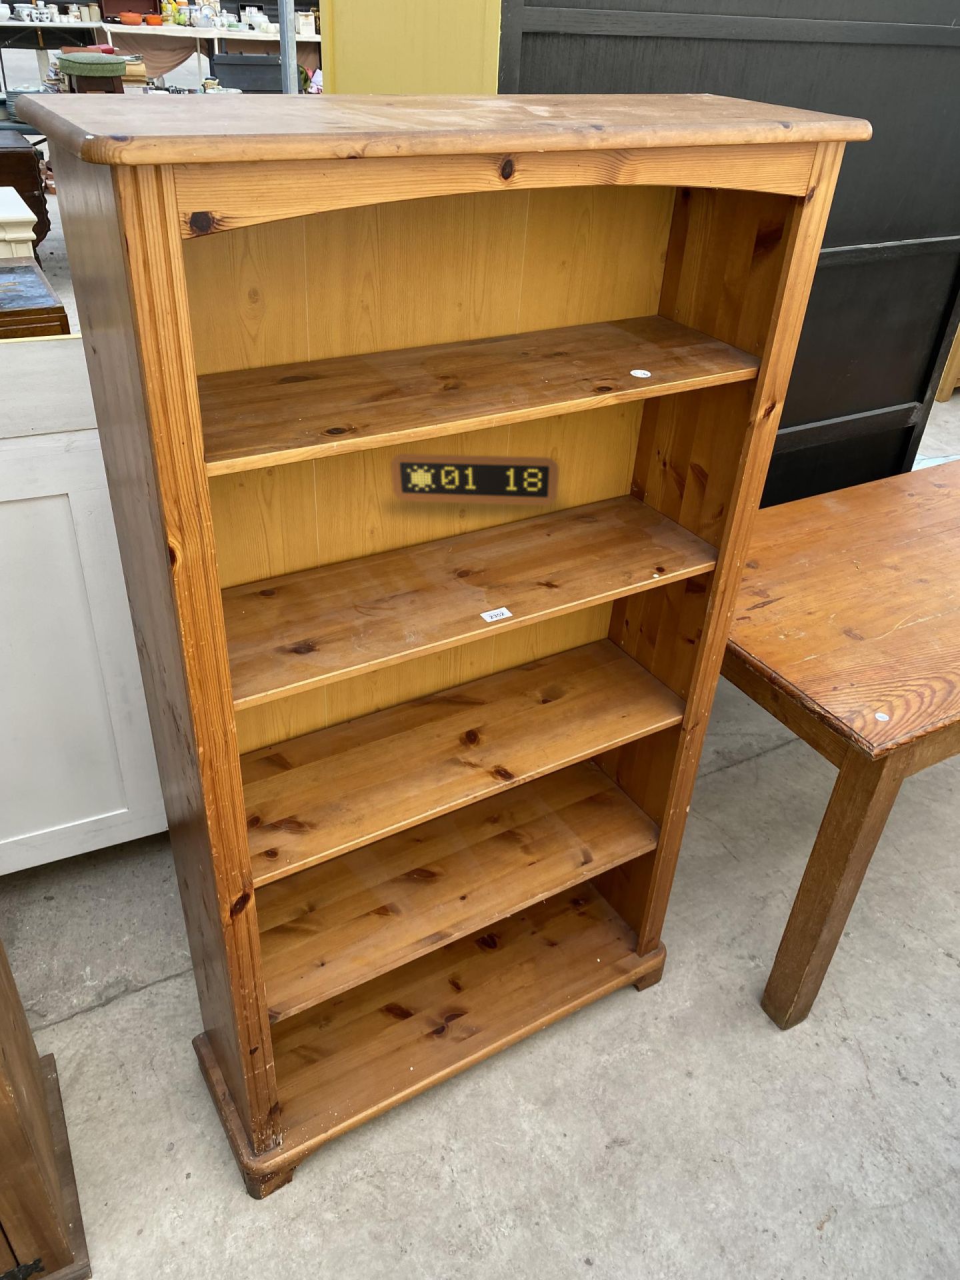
1h18
